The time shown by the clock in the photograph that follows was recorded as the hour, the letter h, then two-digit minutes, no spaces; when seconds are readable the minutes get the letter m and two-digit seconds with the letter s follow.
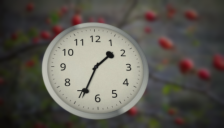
1h34
